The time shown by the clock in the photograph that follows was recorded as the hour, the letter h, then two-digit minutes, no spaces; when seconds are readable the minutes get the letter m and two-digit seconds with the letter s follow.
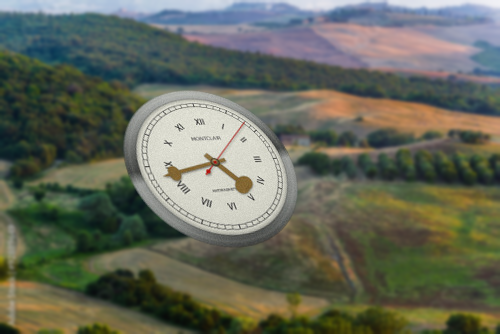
4h43m08s
